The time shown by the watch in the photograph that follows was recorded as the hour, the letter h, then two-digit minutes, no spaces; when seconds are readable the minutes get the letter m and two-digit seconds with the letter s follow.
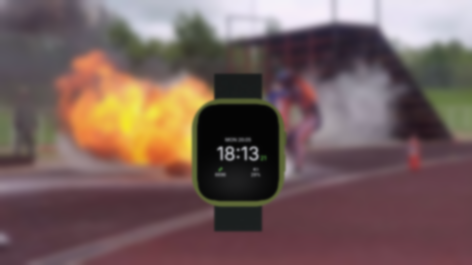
18h13
